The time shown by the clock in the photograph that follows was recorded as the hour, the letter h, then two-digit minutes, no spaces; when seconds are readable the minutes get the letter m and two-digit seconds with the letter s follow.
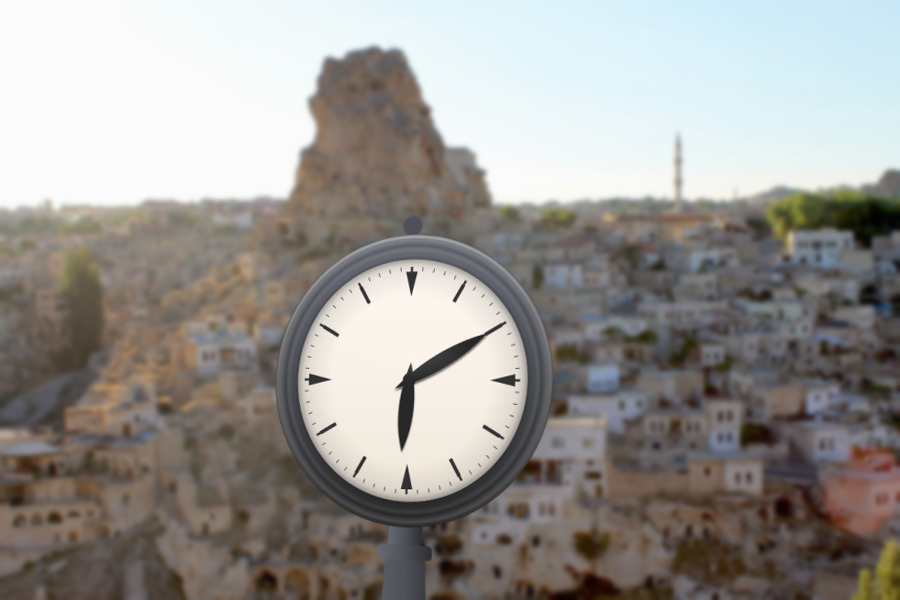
6h10
